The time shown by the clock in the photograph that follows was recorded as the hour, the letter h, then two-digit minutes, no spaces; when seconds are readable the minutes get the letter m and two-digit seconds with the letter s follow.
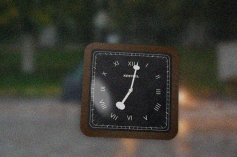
7h02
